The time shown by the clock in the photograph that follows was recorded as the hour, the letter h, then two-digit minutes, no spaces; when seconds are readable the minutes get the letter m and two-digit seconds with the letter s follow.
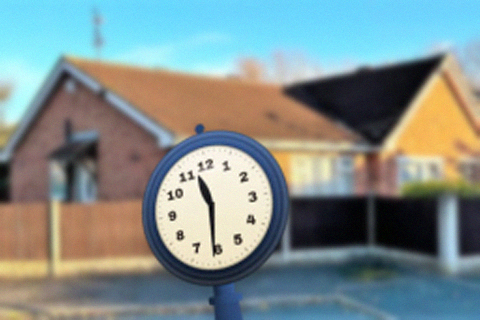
11h31
